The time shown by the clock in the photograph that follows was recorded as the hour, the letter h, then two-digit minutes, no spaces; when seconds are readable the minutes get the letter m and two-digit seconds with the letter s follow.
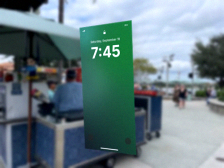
7h45
